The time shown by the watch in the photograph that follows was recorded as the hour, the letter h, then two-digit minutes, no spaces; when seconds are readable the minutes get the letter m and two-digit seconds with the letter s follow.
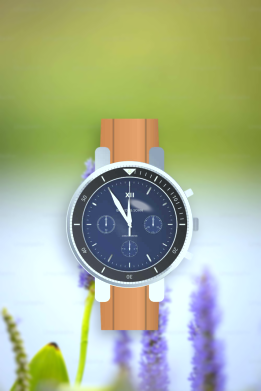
11h55
